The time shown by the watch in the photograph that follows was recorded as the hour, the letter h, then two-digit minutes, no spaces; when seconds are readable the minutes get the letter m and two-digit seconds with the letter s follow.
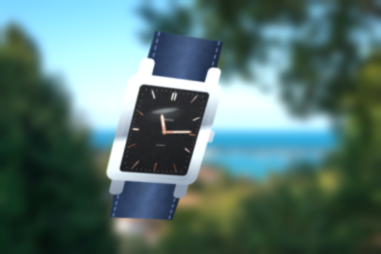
11h14
